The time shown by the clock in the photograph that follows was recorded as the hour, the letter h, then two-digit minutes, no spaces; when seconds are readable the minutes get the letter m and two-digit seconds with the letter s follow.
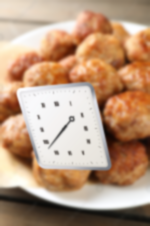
1h38
